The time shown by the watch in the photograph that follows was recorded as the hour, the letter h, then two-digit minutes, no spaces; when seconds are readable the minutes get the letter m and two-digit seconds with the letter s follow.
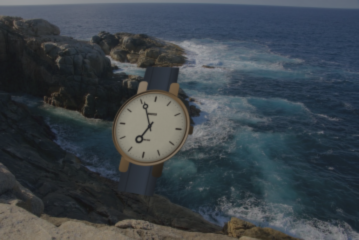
6h56
